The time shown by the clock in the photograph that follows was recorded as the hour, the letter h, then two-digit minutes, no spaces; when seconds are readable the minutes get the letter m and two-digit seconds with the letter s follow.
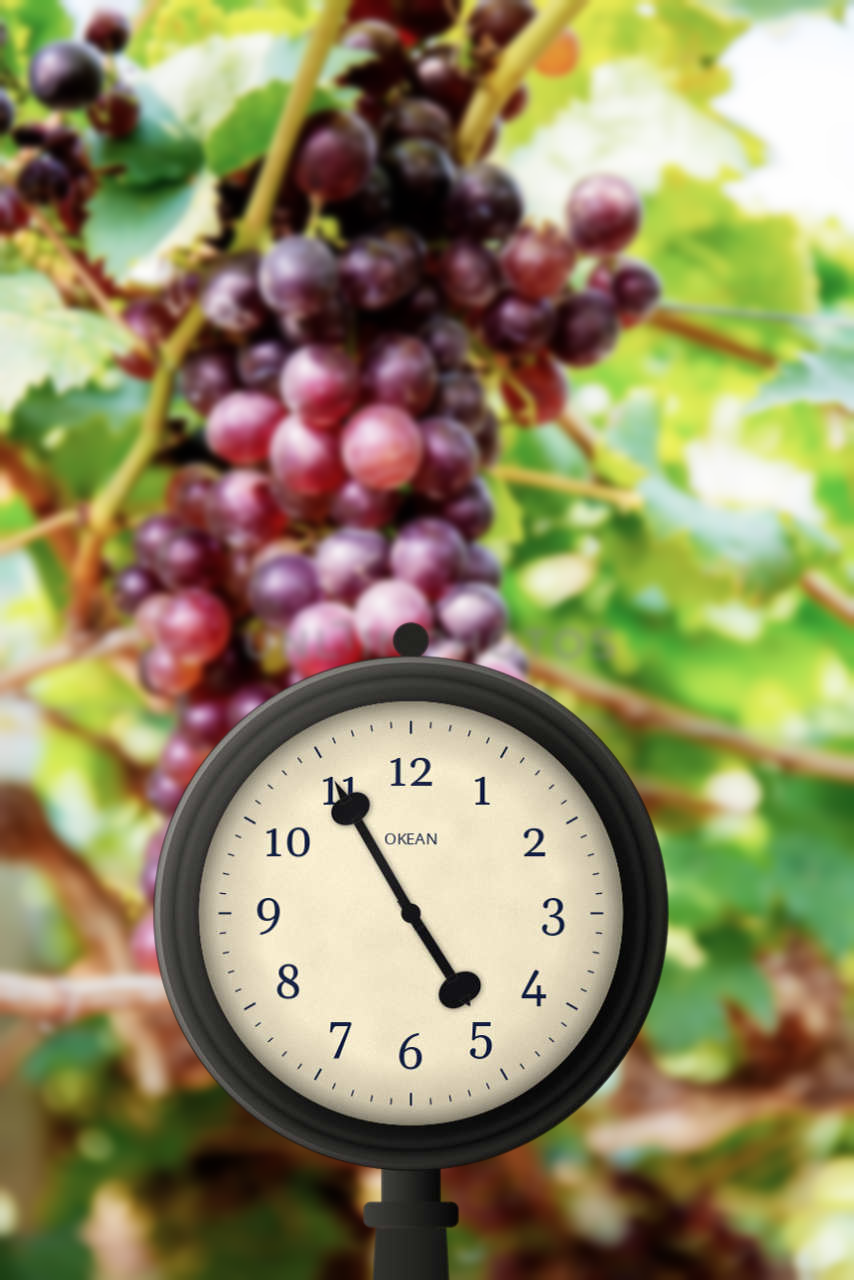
4h55
